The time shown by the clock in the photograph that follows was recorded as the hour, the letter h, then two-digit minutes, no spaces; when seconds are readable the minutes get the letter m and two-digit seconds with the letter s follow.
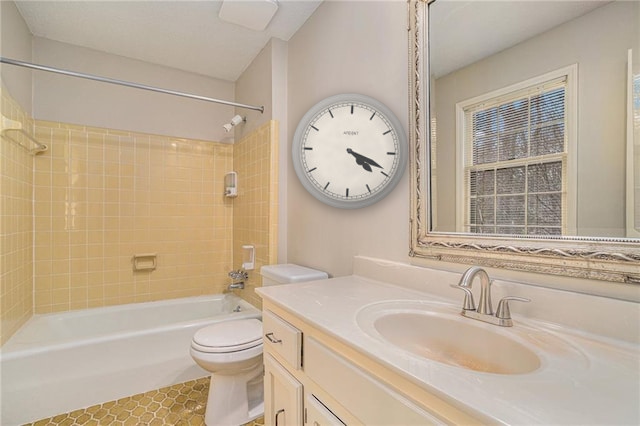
4h19
